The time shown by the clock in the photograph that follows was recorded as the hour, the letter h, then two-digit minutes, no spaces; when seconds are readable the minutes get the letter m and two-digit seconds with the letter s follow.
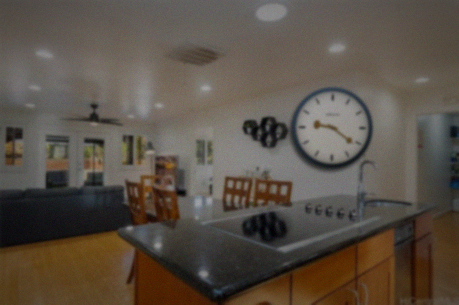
9h21
